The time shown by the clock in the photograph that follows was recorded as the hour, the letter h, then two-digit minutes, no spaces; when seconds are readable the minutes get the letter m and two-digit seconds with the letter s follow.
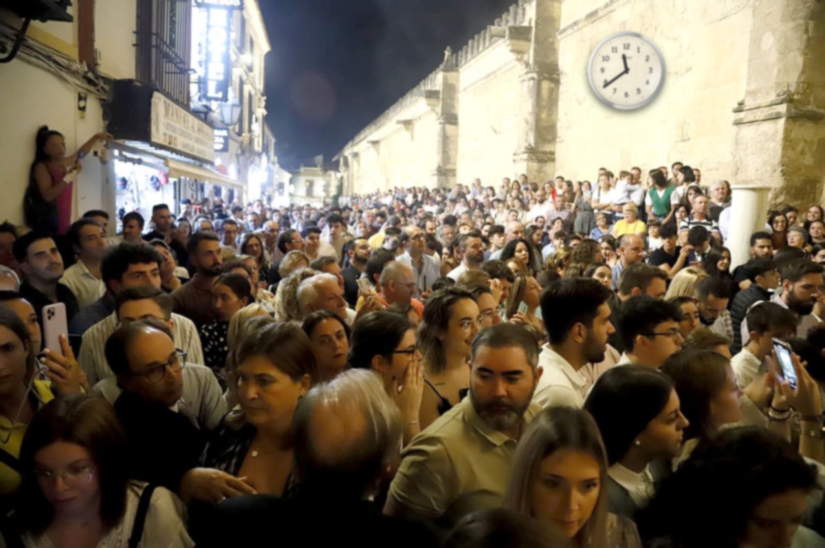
11h39
